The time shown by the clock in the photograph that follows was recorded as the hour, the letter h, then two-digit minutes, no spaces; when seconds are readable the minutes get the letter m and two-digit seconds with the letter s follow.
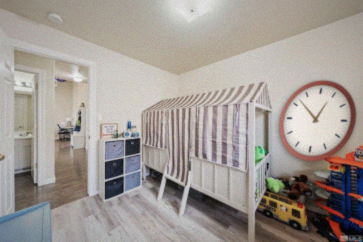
12h52
